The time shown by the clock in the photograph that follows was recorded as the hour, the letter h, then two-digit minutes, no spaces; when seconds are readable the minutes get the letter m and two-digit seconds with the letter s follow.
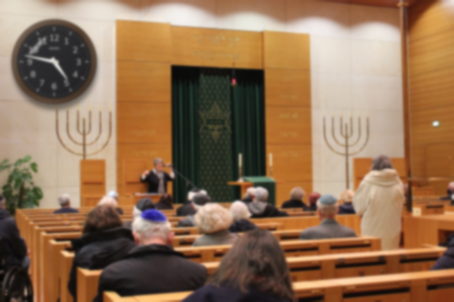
4h47
